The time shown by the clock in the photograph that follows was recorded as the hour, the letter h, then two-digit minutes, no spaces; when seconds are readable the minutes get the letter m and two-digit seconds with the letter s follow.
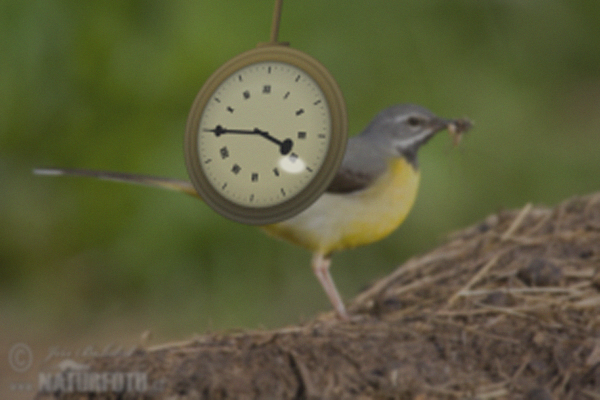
3h45
